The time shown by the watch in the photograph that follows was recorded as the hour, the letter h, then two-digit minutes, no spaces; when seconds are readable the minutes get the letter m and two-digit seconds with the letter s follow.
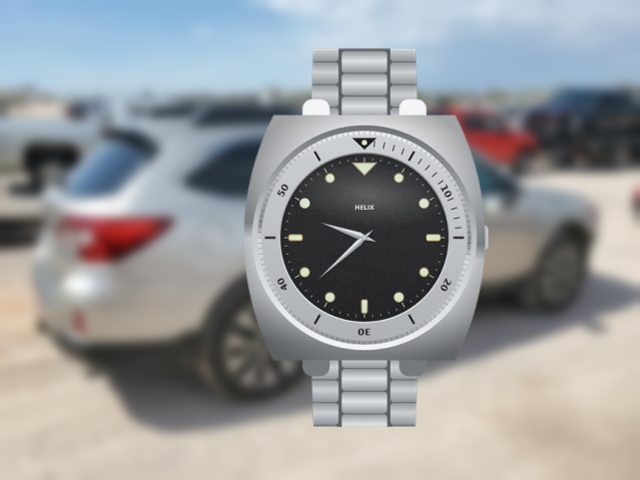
9h38
